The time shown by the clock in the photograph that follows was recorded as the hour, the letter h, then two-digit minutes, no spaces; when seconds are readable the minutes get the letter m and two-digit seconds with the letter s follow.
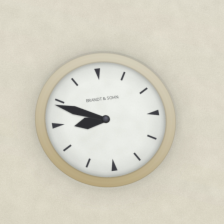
8h49
